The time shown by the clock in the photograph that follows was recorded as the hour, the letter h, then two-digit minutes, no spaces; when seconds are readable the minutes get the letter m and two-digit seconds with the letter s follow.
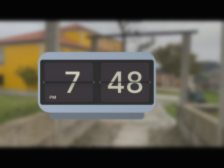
7h48
